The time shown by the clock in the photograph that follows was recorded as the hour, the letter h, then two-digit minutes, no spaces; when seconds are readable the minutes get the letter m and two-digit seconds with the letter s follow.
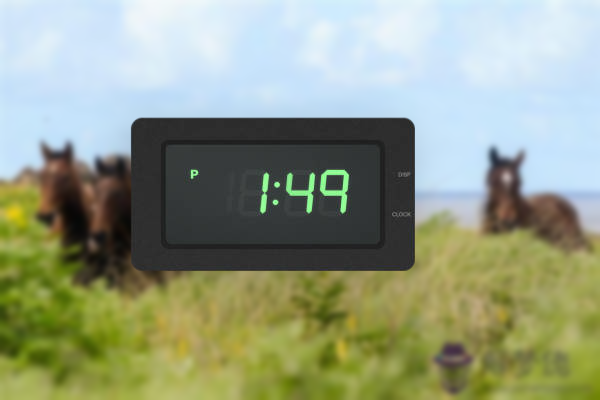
1h49
